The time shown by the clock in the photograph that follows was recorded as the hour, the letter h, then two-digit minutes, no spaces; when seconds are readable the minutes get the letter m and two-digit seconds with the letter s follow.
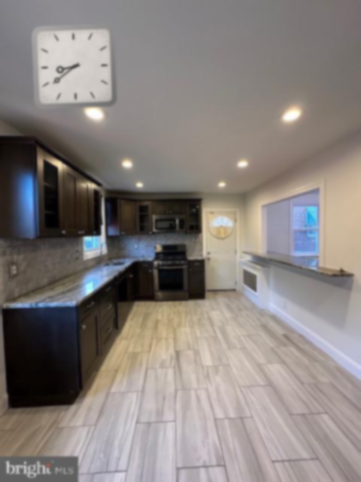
8h39
